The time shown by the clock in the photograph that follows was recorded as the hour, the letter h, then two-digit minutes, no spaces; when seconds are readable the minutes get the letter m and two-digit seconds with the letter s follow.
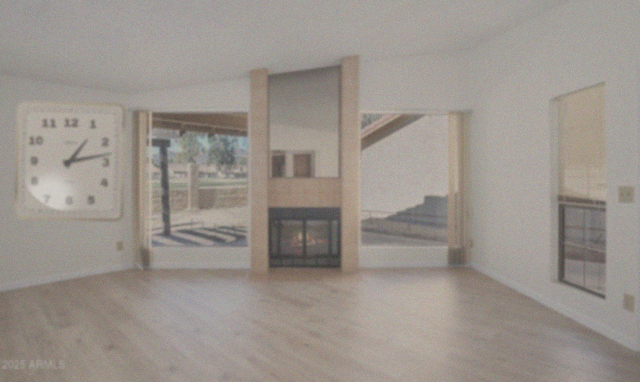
1h13
